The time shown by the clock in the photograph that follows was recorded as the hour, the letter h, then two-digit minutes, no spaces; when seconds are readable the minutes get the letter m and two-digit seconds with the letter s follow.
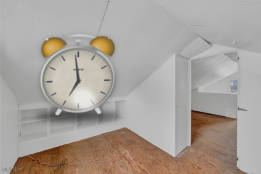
6h59
